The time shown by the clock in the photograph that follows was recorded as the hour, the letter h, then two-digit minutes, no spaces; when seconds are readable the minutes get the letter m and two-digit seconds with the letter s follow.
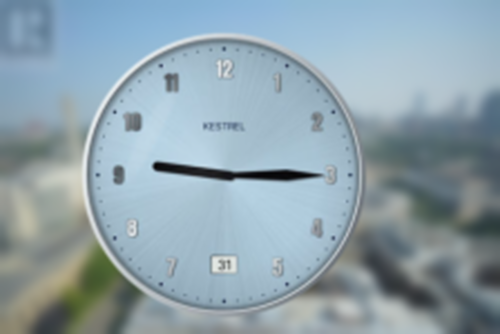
9h15
